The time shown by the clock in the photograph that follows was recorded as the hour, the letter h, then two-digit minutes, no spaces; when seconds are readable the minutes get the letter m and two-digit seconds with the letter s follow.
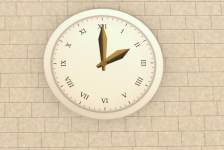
2h00
